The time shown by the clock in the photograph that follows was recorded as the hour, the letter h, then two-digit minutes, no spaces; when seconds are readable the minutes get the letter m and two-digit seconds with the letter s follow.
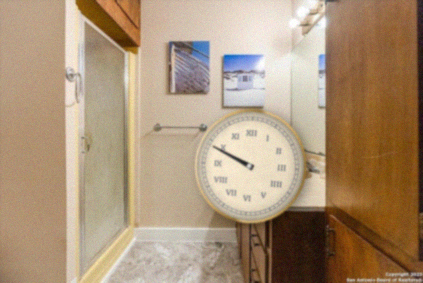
9h49
